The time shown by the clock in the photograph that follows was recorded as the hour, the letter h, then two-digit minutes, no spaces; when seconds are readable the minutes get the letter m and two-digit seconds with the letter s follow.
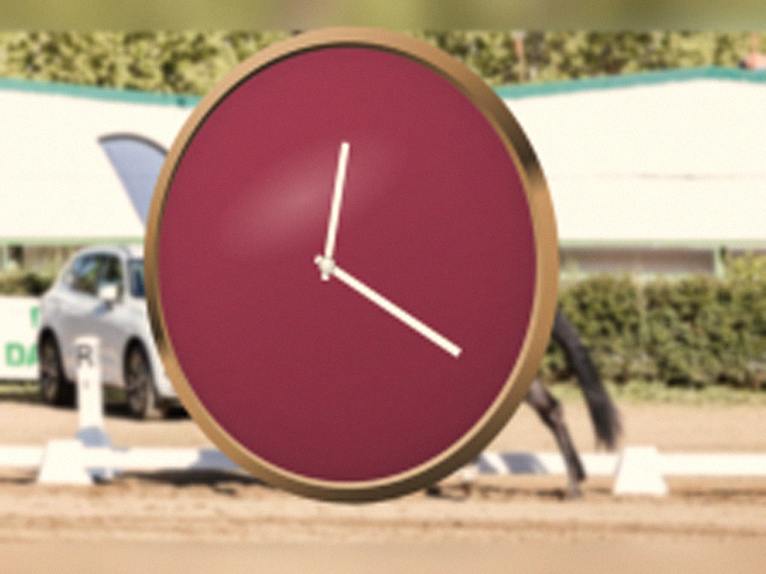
12h20
